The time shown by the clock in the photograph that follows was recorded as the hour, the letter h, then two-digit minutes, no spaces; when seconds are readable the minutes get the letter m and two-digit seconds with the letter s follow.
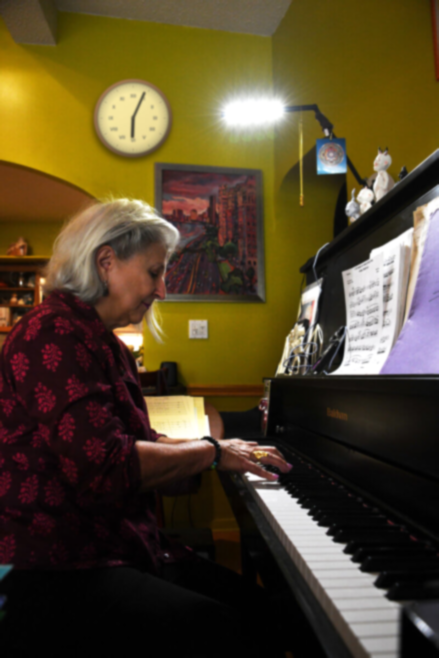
6h04
